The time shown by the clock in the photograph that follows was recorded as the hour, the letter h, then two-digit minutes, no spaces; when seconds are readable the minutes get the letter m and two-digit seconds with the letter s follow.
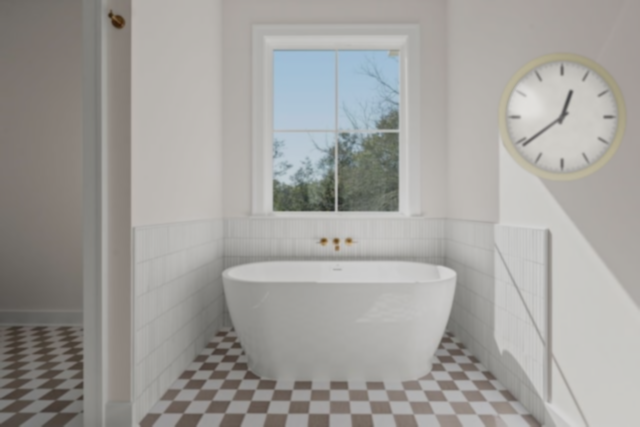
12h39
